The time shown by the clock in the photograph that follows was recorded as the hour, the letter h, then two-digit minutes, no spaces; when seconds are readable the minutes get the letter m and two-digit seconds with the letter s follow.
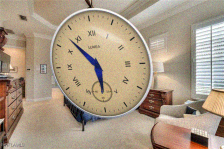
5h53
